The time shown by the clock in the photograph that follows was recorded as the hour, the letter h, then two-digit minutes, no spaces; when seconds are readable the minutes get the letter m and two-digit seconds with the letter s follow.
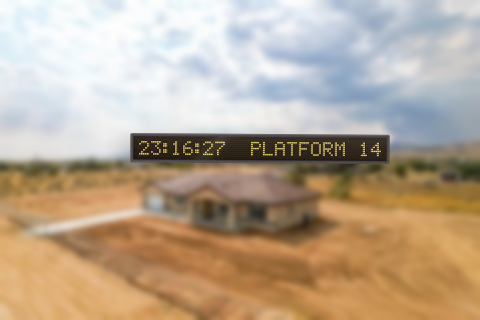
23h16m27s
